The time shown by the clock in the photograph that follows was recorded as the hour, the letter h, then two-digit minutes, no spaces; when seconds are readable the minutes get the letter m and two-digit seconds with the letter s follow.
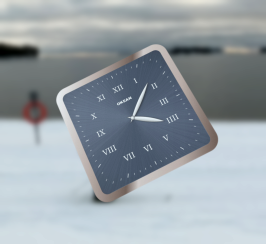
4h08
